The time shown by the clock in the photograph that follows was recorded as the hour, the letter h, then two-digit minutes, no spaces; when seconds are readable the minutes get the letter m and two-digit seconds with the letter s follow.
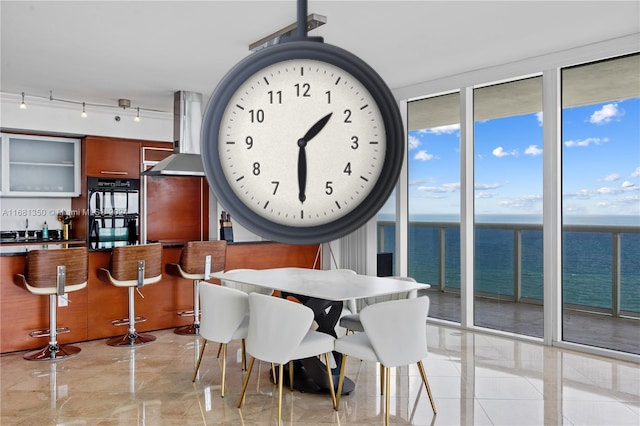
1h30
